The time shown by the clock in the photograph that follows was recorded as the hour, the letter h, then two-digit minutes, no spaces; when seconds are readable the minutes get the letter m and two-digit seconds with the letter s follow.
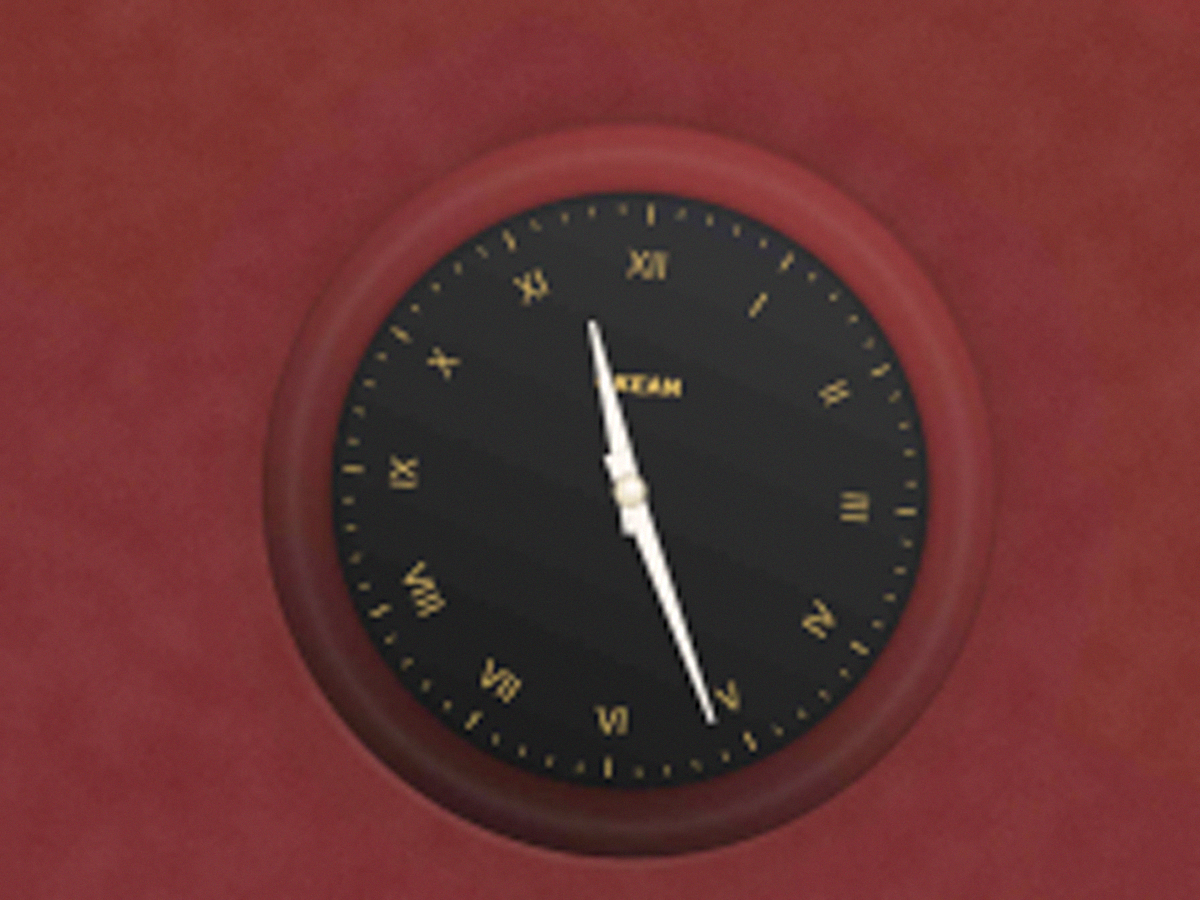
11h26
